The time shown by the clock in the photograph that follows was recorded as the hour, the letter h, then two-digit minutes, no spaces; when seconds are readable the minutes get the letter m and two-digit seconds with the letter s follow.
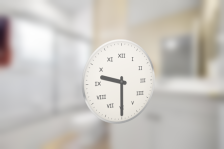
9h30
